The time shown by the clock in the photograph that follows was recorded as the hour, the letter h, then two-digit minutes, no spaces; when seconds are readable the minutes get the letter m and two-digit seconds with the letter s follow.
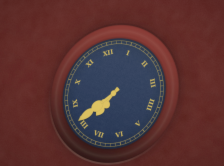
7h41
